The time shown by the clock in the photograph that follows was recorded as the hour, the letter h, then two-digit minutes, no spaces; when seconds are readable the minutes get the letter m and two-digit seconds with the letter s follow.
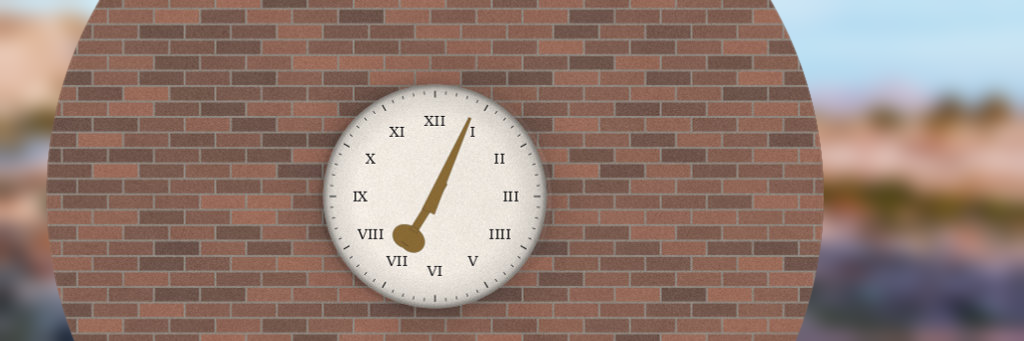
7h04
